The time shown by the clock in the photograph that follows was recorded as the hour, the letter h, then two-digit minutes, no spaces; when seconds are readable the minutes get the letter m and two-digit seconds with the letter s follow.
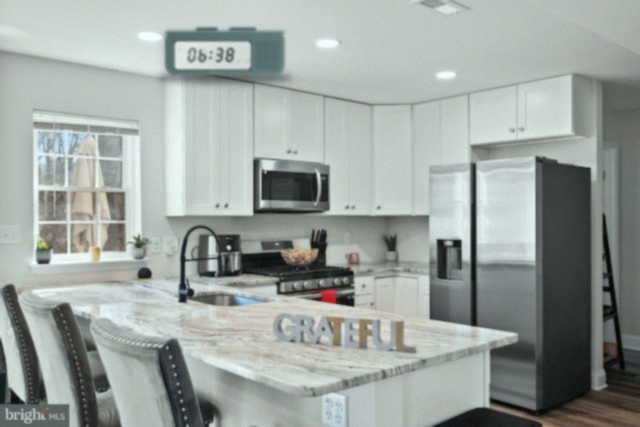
6h38
